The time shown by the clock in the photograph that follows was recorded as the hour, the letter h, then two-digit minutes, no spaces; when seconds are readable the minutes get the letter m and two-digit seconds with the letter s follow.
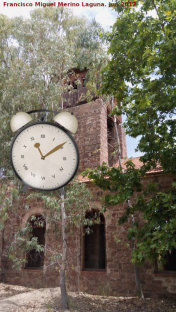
11h09
